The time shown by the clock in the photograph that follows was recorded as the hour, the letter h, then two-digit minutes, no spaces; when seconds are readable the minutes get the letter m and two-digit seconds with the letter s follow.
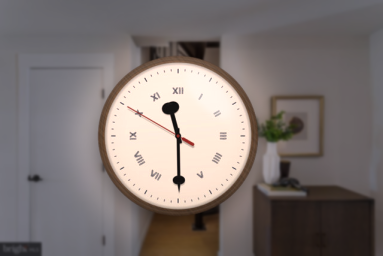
11h29m50s
